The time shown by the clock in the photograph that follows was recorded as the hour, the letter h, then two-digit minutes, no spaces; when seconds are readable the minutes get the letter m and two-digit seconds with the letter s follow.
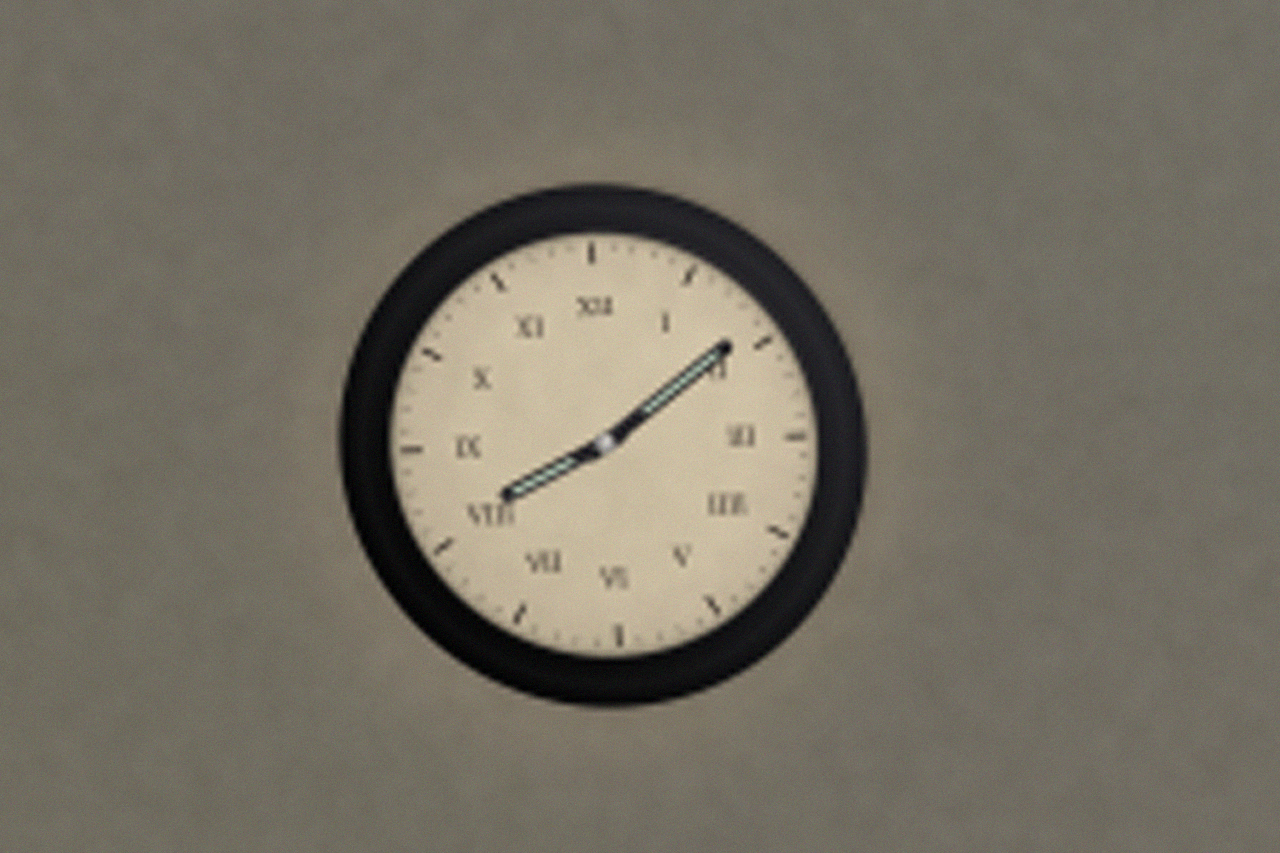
8h09
